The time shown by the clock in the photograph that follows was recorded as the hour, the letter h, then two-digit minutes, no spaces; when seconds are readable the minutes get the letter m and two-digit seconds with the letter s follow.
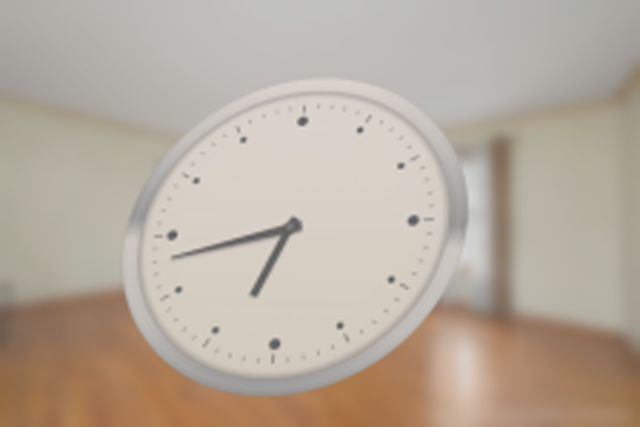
6h43
